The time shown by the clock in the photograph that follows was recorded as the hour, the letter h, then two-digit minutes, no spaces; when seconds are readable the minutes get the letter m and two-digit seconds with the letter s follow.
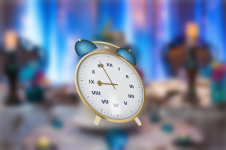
8h56
